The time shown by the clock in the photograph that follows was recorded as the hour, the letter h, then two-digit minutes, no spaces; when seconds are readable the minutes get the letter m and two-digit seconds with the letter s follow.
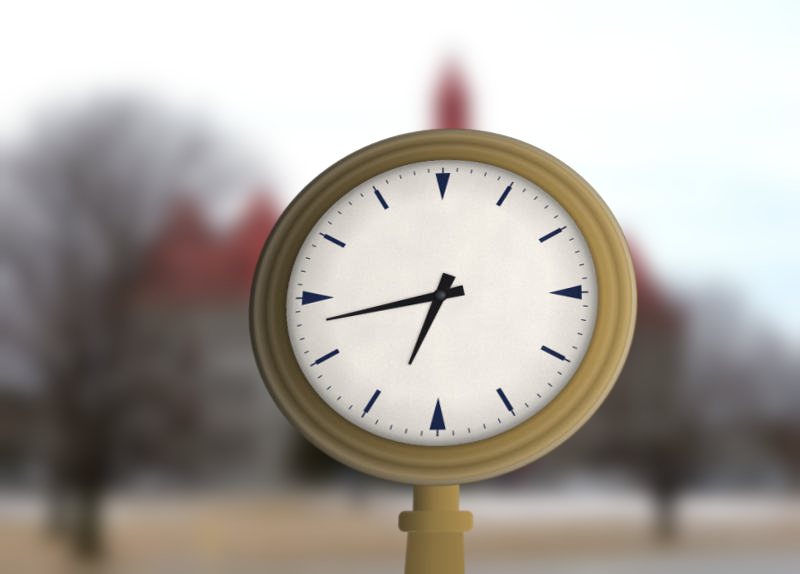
6h43
